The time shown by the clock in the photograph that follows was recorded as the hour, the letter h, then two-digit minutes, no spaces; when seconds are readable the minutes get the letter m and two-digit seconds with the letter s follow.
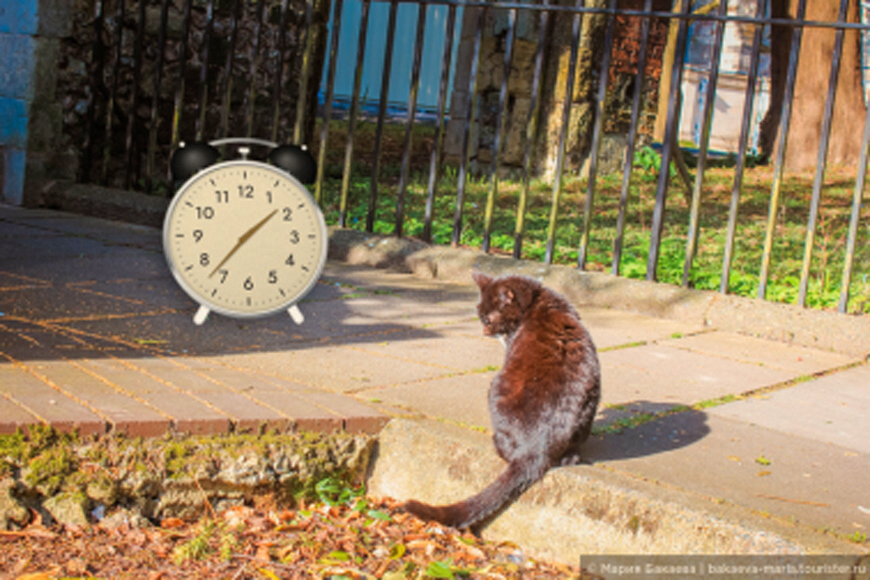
1h37
